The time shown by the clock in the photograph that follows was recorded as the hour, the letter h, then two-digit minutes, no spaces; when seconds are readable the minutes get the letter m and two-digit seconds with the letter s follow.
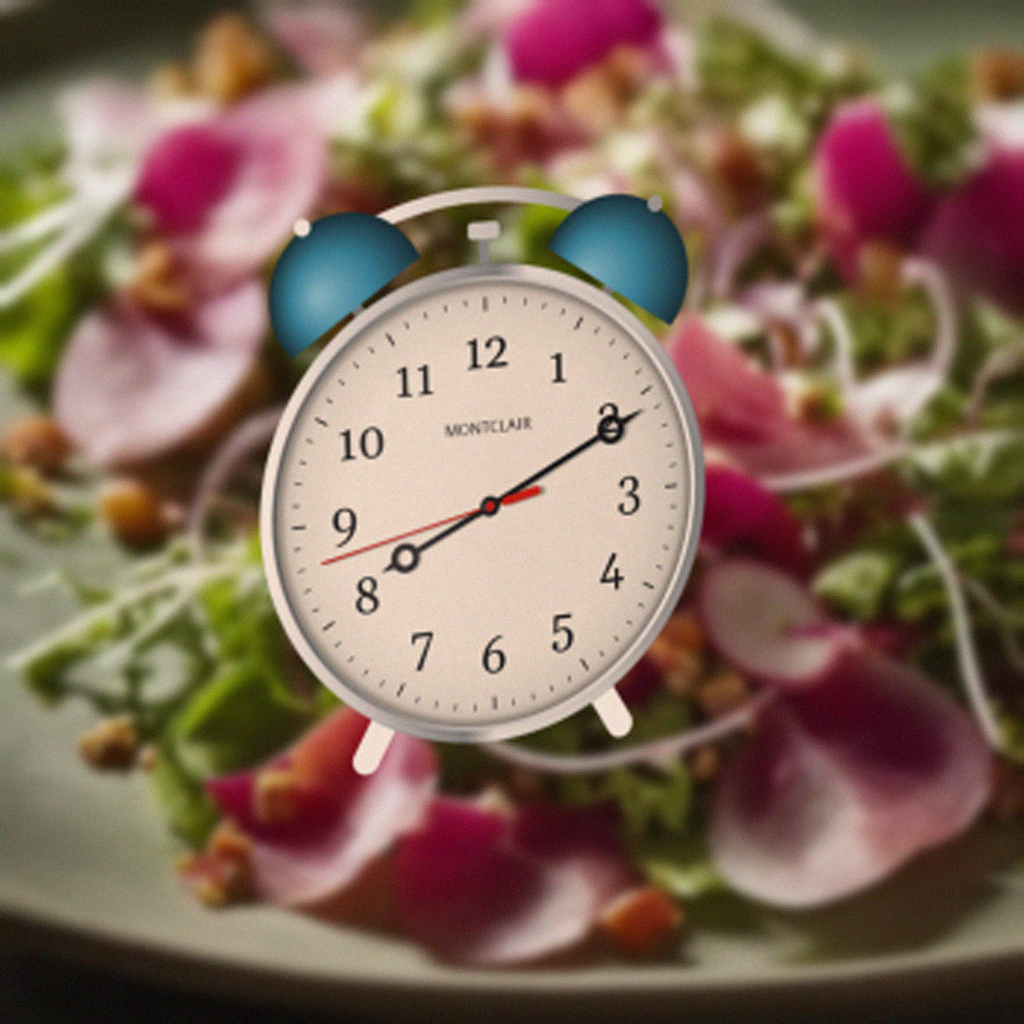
8h10m43s
